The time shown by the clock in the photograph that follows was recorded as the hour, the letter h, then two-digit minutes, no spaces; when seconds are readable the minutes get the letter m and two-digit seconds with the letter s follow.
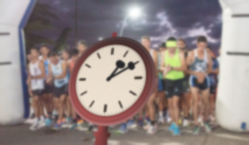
1h10
